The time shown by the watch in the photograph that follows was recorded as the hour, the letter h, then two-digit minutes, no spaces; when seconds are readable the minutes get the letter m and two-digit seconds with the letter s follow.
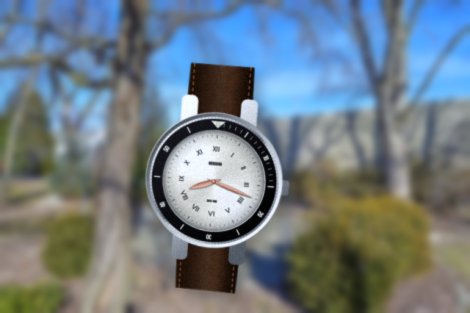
8h18
